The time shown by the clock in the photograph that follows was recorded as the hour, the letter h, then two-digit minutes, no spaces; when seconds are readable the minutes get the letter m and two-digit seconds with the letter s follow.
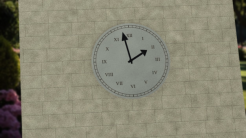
1h58
